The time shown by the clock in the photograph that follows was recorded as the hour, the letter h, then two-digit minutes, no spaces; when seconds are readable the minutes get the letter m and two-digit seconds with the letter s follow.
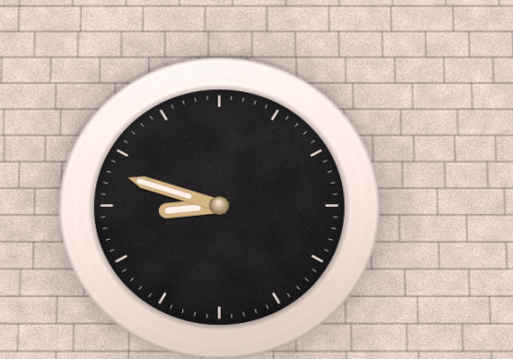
8h48
